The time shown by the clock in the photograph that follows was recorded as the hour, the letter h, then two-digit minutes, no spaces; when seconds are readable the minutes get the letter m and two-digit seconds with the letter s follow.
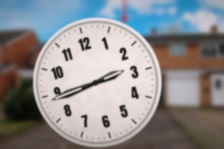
2h44
